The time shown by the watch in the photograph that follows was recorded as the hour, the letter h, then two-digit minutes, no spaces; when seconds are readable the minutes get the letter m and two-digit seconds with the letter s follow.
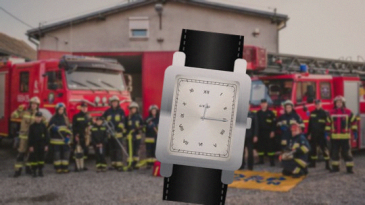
12h15
